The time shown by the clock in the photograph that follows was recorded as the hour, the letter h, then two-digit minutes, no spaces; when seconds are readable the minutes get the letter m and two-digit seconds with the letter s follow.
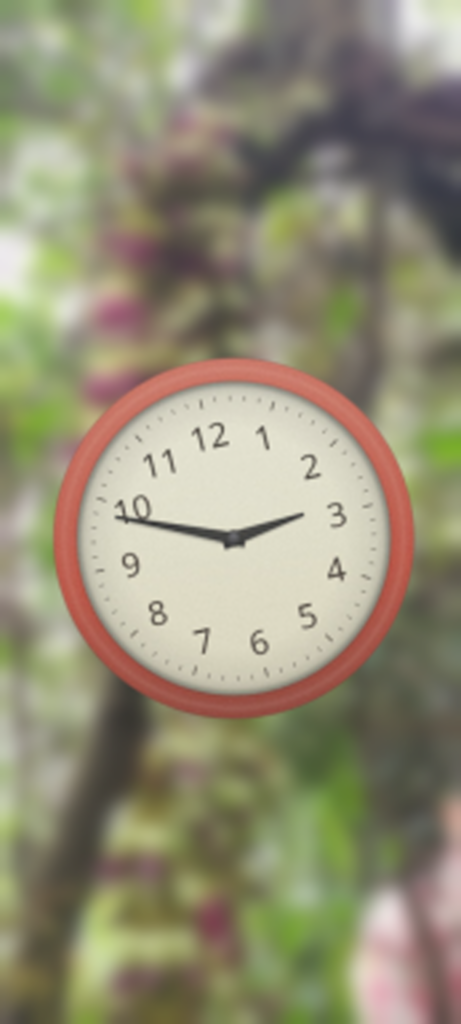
2h49
